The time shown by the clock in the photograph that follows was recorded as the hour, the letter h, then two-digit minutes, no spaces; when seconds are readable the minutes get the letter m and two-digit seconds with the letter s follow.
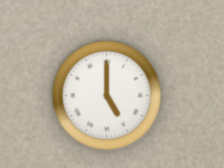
5h00
